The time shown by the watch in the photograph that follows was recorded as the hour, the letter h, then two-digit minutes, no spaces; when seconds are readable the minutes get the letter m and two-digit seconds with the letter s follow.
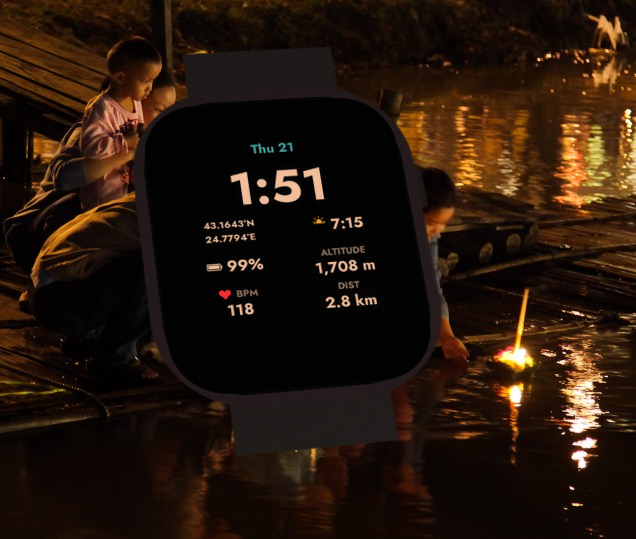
1h51
